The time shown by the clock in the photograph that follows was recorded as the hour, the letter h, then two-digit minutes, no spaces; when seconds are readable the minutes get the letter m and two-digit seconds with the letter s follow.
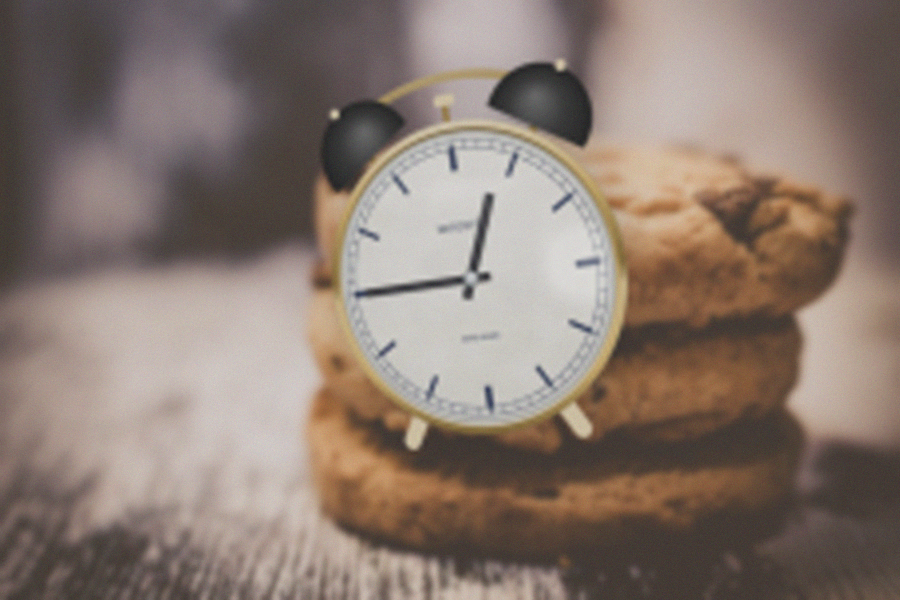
12h45
